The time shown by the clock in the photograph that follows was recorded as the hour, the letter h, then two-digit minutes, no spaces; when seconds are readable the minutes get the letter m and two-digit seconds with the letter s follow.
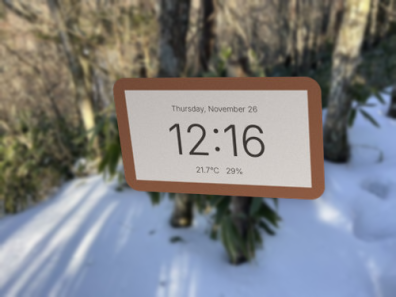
12h16
